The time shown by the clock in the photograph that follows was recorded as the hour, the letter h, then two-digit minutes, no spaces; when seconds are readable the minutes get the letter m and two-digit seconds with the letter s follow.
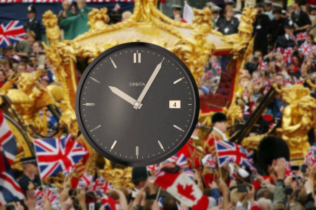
10h05
